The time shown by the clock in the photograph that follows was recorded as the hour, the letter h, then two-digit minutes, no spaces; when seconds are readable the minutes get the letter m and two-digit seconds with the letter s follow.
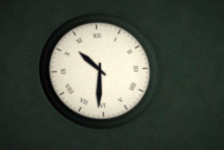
10h31
